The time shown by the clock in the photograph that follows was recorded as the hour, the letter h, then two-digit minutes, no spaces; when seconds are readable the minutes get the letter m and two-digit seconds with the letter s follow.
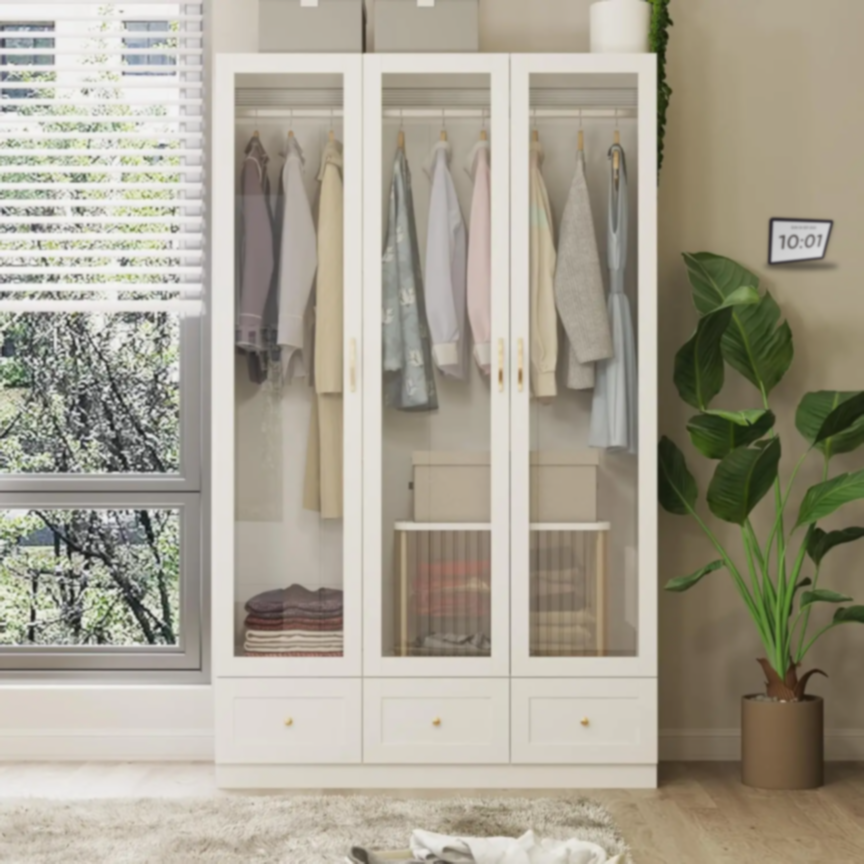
10h01
